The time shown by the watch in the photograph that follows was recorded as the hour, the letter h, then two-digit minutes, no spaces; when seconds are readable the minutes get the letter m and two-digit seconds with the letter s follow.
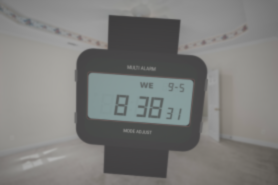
8h38m31s
